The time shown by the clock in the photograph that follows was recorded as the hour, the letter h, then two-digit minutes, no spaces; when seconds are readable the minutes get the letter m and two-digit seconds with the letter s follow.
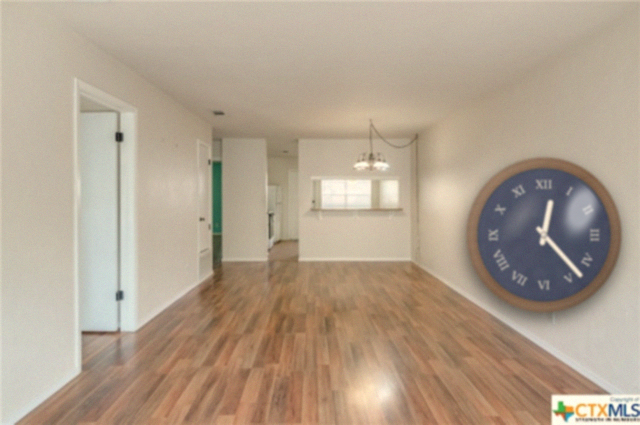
12h23
